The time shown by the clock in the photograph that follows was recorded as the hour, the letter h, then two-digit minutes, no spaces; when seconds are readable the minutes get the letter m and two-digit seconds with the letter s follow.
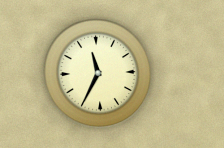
11h35
